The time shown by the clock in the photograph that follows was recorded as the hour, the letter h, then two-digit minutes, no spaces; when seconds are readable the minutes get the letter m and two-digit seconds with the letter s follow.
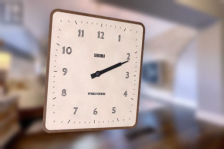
2h11
